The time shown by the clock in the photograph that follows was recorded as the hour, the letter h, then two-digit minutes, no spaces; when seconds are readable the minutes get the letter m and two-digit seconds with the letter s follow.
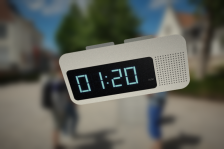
1h20
